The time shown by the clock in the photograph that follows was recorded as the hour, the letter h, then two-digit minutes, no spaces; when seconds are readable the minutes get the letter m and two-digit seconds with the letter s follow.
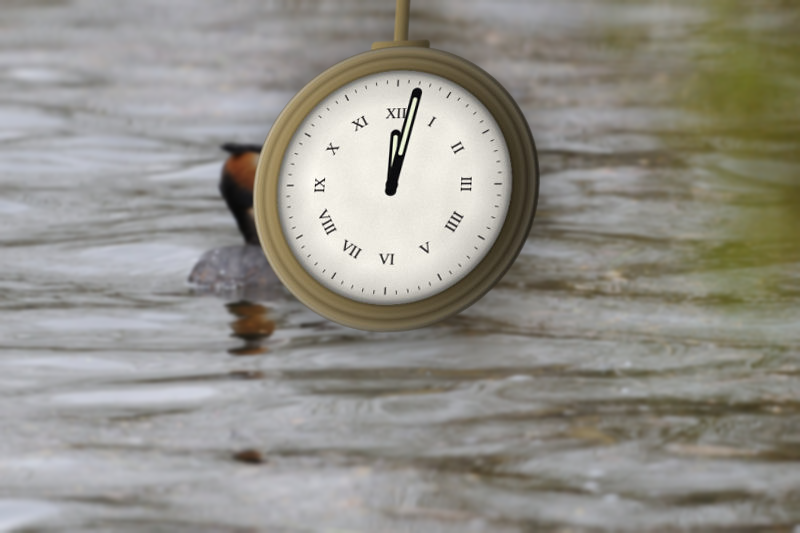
12h02
